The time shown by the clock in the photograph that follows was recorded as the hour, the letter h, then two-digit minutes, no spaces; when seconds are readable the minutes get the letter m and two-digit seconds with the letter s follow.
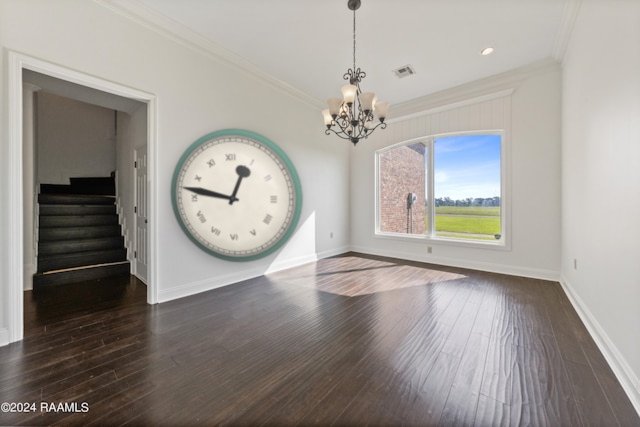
12h47
